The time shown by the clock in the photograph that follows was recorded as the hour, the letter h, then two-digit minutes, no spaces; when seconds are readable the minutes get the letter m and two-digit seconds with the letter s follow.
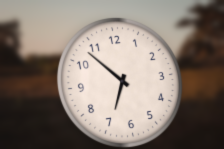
6h53
